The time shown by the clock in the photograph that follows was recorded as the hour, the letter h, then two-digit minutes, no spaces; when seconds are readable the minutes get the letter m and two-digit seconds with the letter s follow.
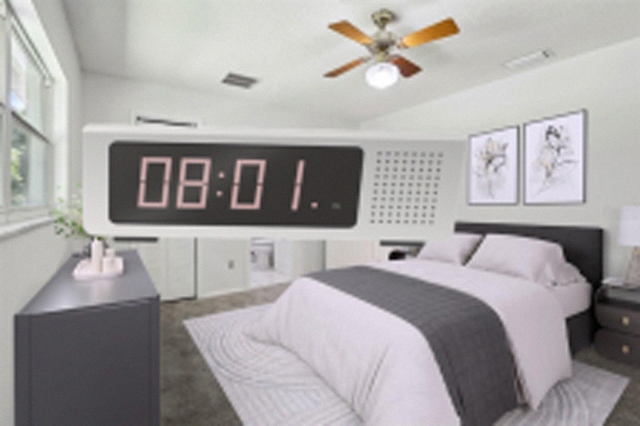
8h01
